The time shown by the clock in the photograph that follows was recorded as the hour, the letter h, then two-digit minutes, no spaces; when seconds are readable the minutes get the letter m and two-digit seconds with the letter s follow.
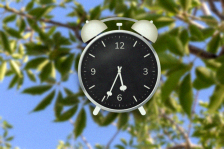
5h34
